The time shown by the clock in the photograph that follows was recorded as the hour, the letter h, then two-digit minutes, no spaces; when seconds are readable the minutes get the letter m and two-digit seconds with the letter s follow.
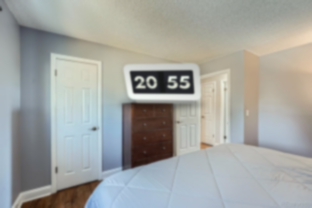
20h55
